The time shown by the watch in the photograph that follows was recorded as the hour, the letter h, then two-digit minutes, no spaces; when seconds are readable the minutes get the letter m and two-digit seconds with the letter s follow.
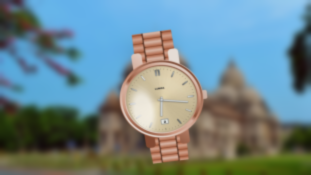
6h17
